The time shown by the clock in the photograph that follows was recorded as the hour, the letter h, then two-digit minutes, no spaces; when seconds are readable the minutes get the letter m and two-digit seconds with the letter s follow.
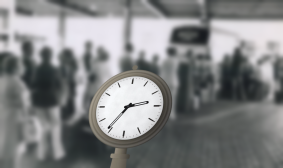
2h36
